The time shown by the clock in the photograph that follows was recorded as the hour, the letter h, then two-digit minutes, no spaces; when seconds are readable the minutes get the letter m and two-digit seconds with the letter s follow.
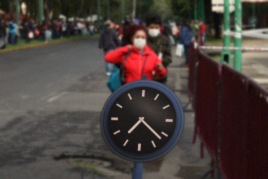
7h22
